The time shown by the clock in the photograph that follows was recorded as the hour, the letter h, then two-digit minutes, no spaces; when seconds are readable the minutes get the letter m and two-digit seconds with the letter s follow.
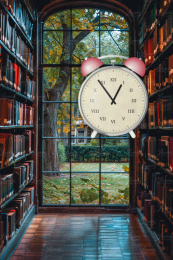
12h54
